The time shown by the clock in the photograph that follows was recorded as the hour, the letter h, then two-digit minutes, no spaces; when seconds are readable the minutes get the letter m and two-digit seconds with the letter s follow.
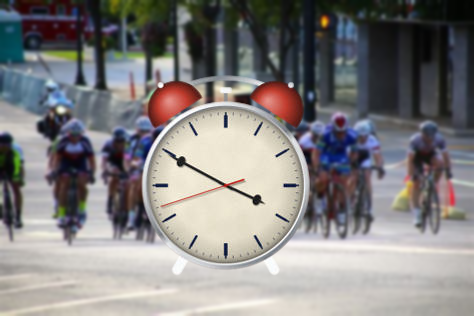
3h49m42s
